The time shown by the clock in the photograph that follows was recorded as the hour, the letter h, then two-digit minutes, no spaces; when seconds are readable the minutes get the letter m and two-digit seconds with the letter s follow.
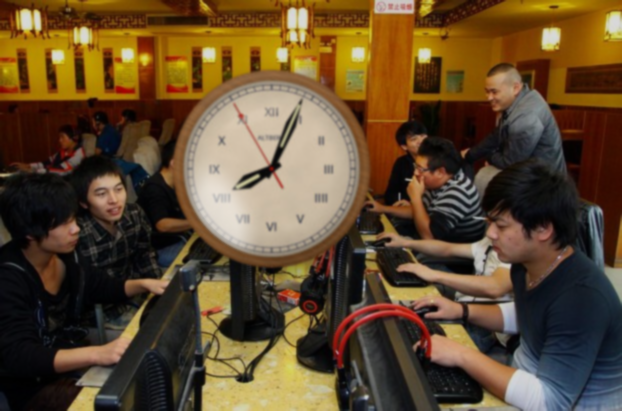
8h03m55s
